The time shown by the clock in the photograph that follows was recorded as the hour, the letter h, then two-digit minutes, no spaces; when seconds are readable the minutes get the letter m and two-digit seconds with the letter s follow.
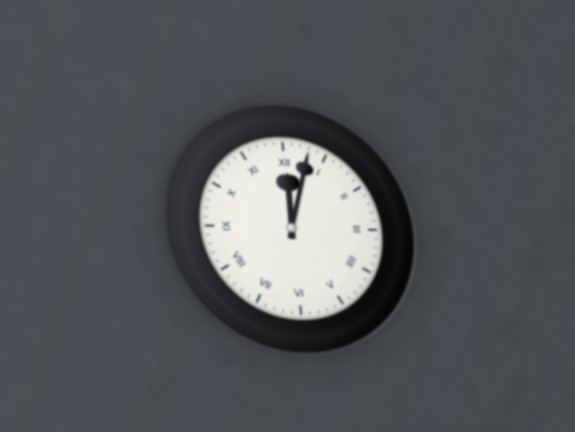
12h03
